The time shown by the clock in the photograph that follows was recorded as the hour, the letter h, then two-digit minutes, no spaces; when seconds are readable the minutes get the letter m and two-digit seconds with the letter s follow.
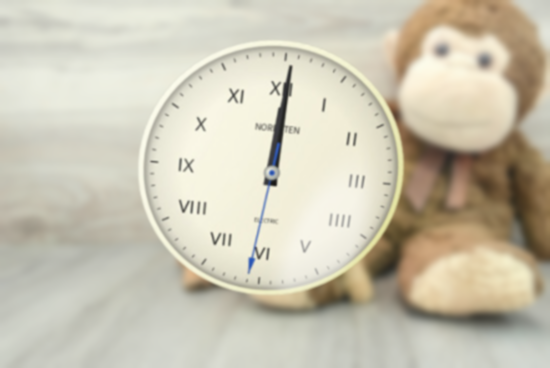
12h00m31s
